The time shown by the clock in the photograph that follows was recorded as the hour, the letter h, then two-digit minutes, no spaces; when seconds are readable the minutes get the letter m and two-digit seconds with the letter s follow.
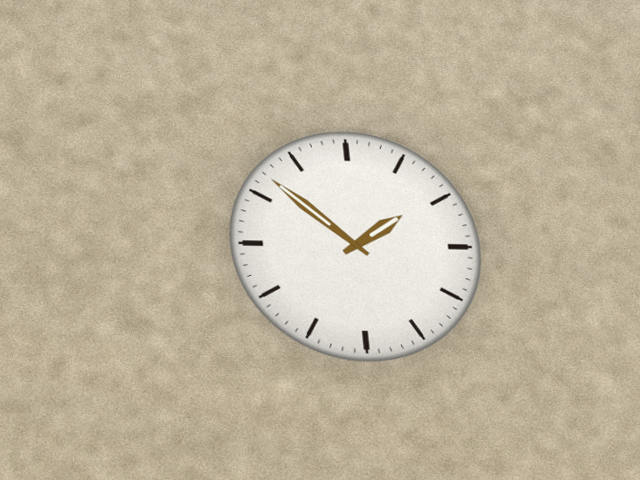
1h52
